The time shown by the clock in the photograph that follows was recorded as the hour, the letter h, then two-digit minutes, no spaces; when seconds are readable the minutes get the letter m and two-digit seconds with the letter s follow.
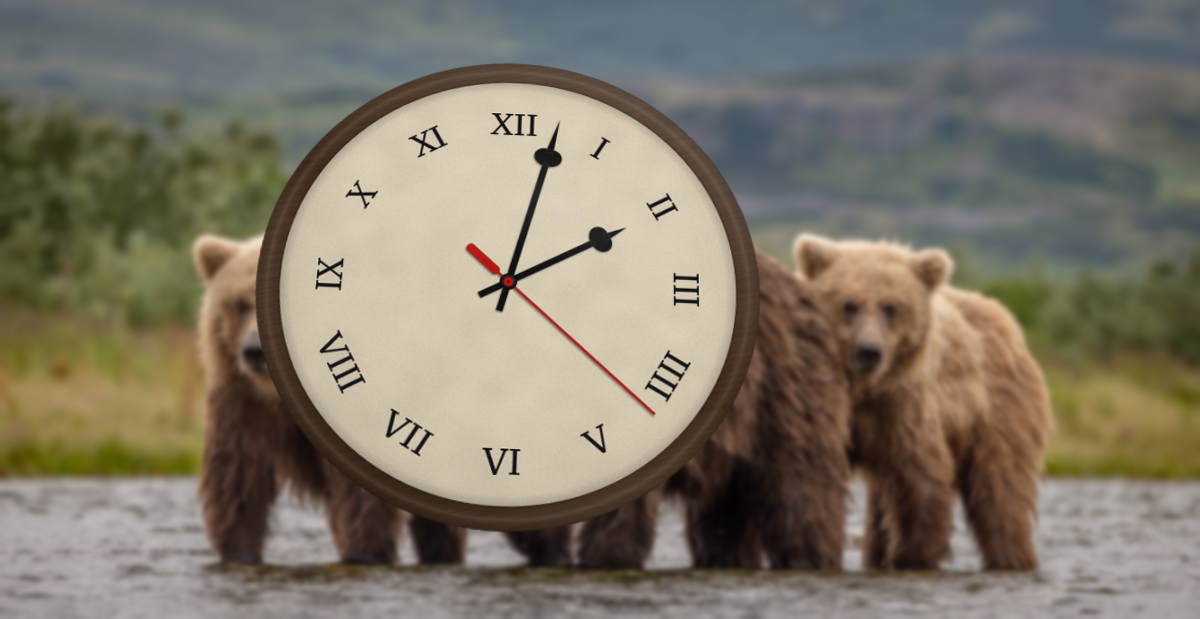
2h02m22s
